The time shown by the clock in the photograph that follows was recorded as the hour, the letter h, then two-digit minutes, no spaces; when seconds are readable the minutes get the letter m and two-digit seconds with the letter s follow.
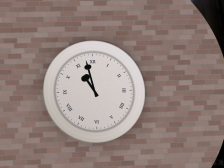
10h58
